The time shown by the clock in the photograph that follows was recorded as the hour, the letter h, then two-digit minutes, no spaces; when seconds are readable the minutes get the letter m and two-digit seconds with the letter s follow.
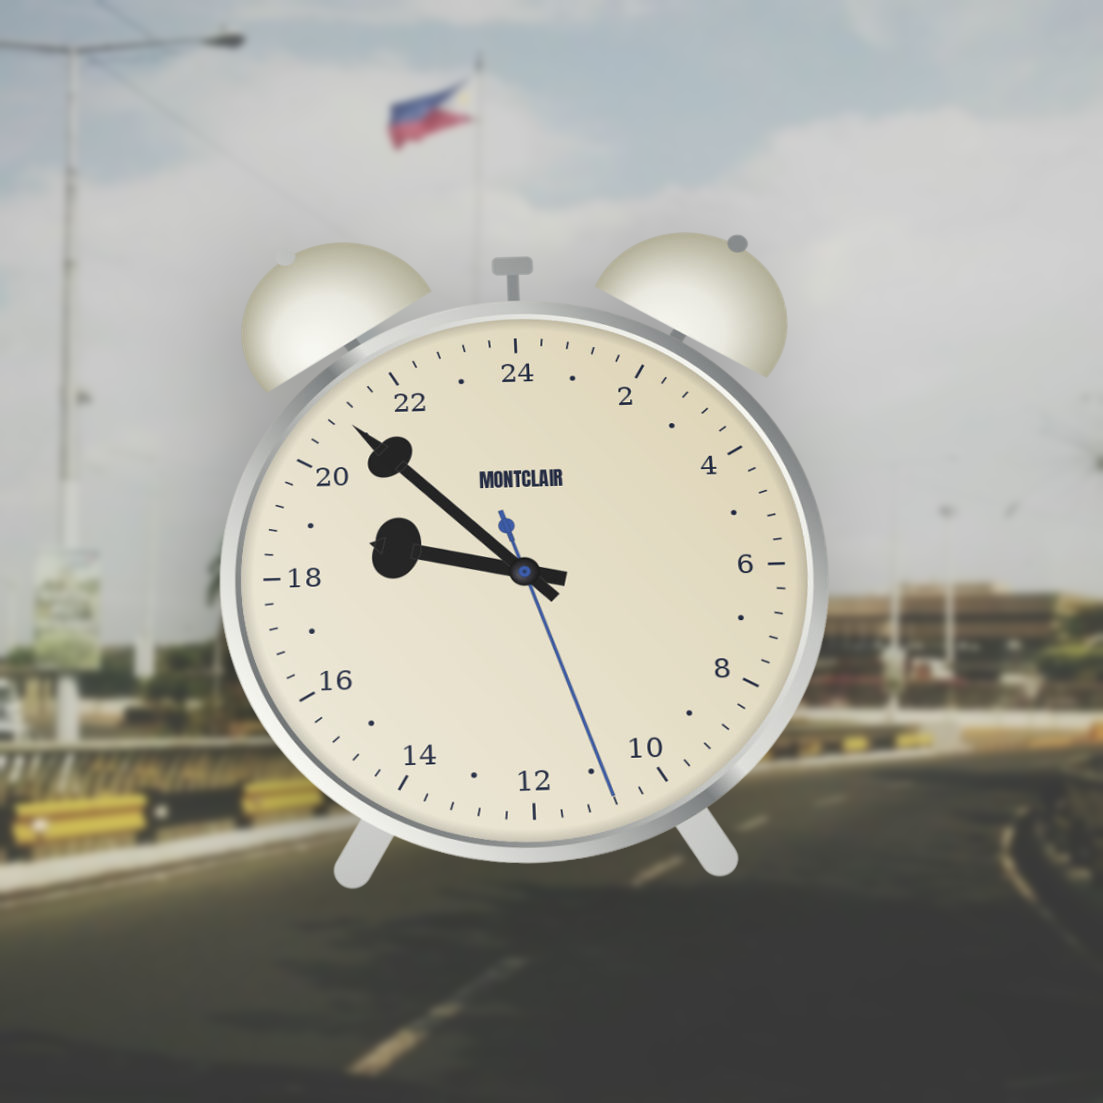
18h52m27s
